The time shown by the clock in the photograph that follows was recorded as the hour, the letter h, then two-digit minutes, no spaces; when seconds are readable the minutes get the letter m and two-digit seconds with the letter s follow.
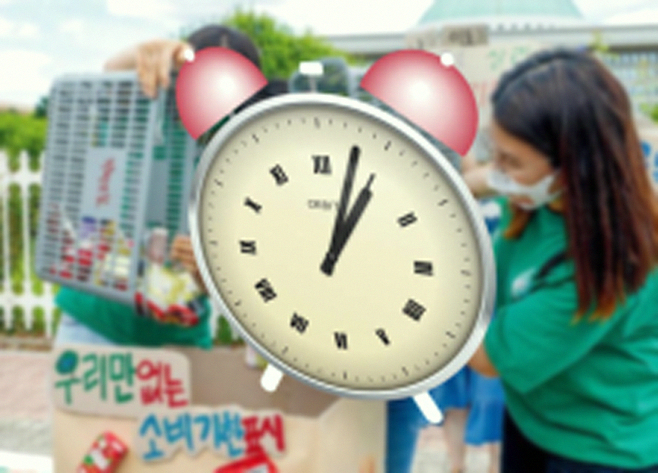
1h03
